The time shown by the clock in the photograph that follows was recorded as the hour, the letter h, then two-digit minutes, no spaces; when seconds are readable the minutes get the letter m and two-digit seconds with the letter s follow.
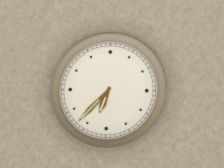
6h37
